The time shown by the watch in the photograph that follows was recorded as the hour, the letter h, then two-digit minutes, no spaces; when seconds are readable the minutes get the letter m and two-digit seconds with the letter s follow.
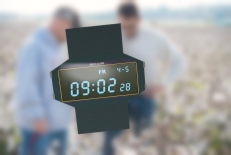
9h02m28s
